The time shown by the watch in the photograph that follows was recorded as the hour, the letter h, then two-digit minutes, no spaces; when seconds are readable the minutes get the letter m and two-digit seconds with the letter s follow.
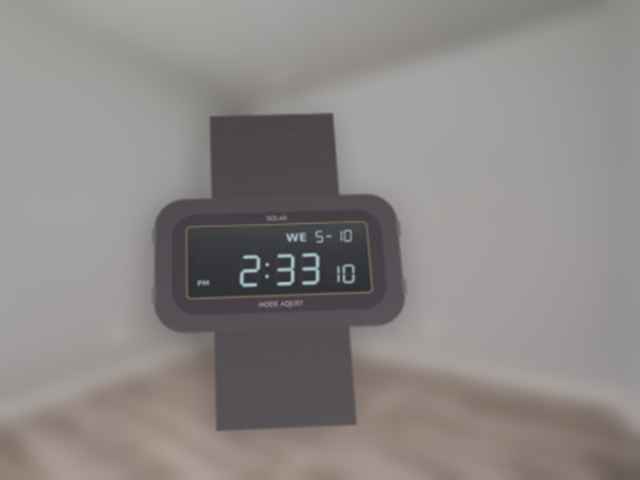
2h33m10s
